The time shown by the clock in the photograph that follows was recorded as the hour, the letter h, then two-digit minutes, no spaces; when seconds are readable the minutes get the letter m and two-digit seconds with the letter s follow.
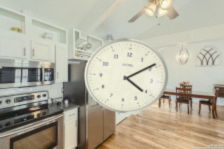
4h09
